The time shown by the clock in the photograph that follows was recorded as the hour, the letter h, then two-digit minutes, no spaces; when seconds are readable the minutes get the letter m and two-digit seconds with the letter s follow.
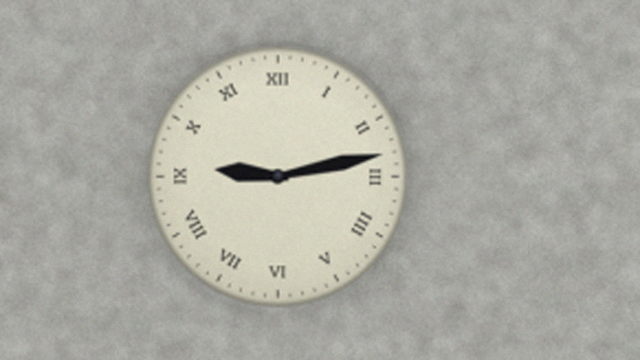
9h13
